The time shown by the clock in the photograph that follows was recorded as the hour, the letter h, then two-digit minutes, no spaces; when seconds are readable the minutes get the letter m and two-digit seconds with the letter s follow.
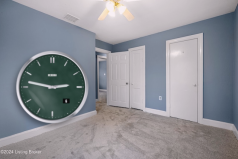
2h47
